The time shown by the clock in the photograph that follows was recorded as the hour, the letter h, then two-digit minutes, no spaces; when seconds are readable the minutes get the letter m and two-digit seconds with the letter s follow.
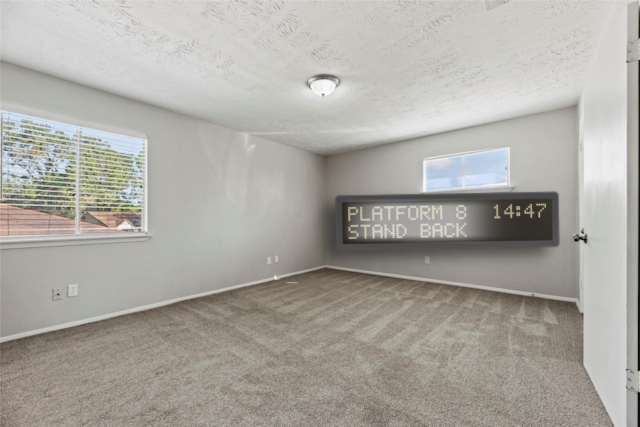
14h47
